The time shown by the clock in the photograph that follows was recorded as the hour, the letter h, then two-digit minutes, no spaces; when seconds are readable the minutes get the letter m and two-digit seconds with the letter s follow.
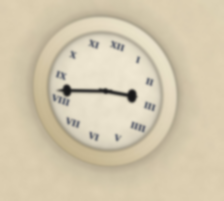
2h42
